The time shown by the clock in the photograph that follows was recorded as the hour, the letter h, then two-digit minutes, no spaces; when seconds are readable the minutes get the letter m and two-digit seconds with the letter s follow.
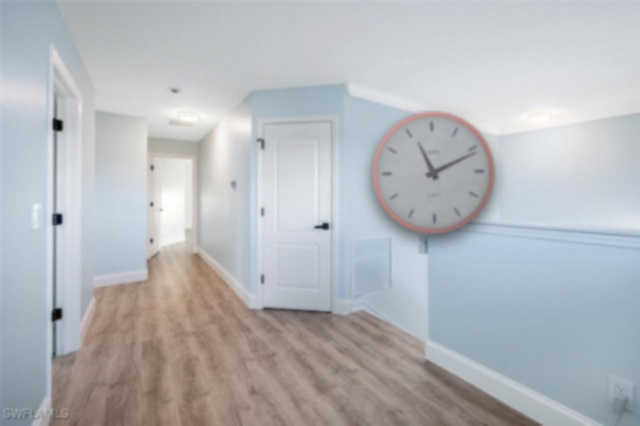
11h11
